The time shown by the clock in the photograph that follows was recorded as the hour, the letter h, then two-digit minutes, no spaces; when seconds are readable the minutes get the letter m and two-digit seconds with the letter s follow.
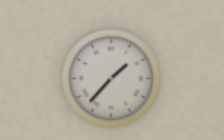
1h37
